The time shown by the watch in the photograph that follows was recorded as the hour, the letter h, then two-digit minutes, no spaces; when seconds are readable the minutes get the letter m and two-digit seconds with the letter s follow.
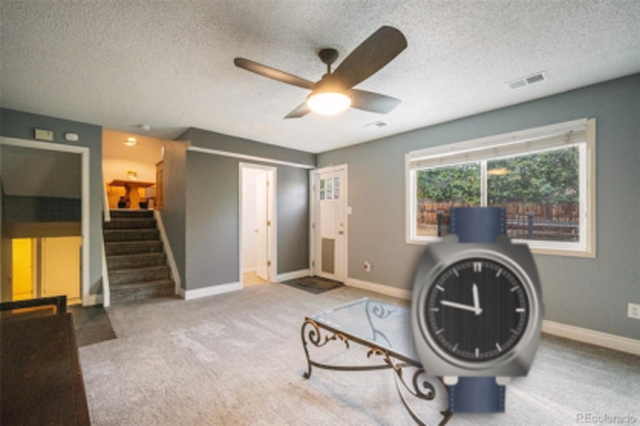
11h47
